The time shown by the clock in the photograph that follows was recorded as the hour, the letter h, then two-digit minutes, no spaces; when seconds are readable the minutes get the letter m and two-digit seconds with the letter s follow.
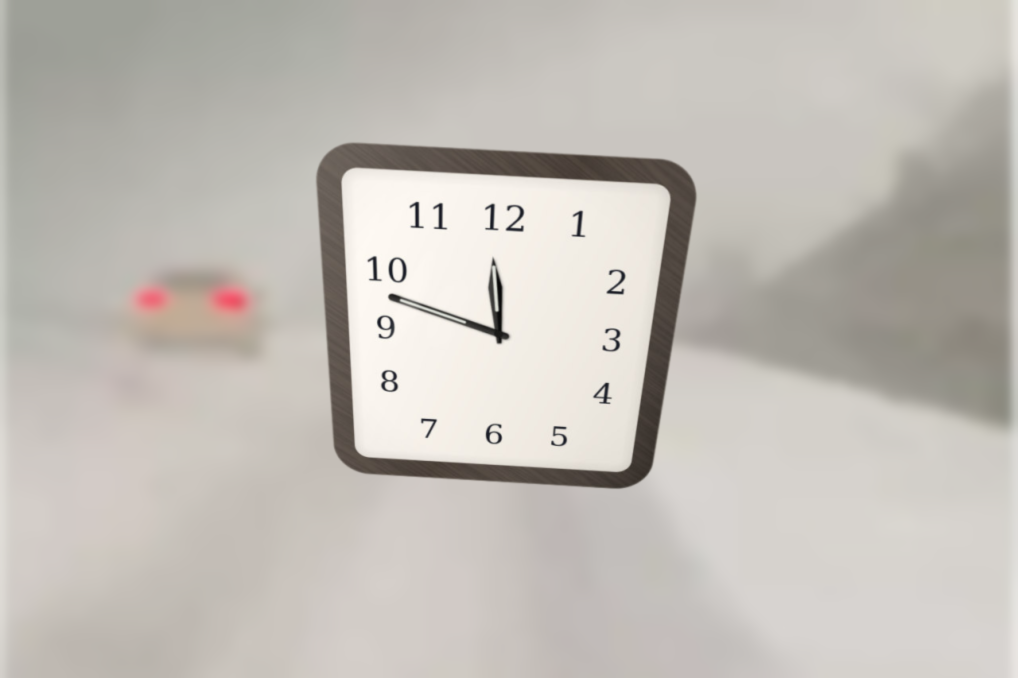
11h48
